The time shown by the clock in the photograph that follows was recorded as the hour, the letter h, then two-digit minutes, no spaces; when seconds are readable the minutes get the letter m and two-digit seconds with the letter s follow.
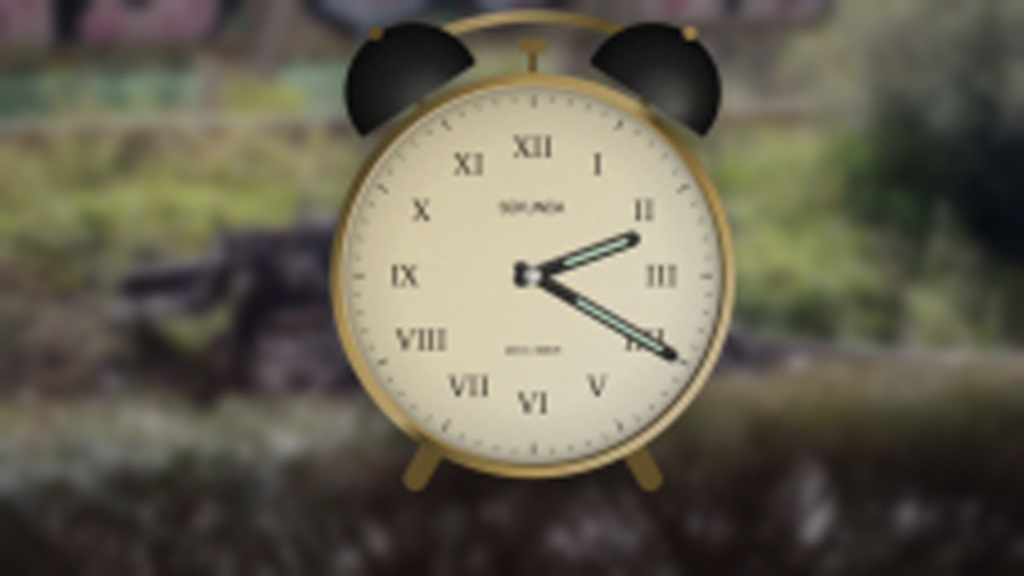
2h20
